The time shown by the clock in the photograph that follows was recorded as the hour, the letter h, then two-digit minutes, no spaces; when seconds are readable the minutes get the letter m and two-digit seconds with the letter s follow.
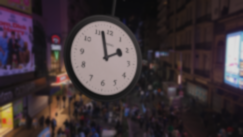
1h57
